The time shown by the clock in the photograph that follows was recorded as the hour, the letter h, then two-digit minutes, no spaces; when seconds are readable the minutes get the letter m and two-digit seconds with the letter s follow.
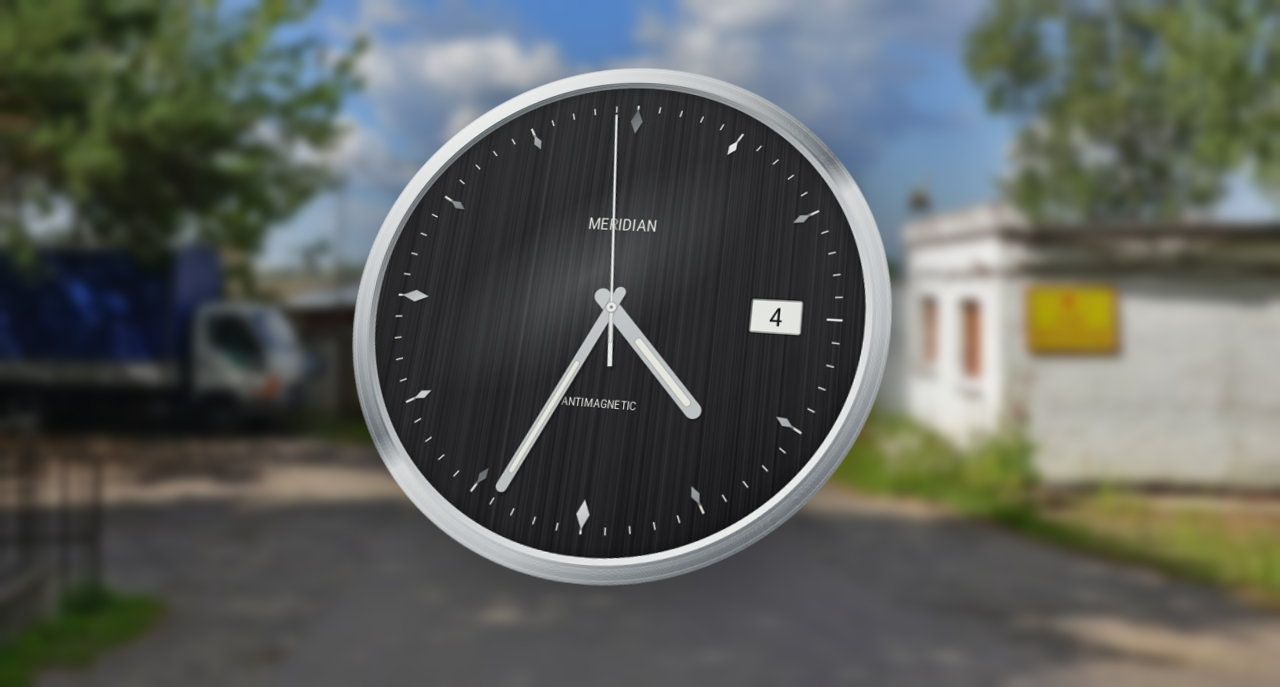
4h33m59s
